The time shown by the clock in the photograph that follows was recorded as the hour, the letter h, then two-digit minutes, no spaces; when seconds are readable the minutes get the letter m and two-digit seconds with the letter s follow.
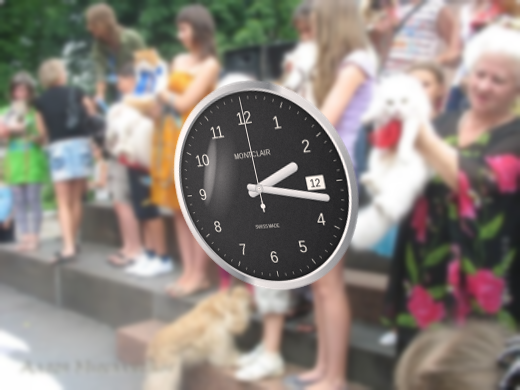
2h17m00s
